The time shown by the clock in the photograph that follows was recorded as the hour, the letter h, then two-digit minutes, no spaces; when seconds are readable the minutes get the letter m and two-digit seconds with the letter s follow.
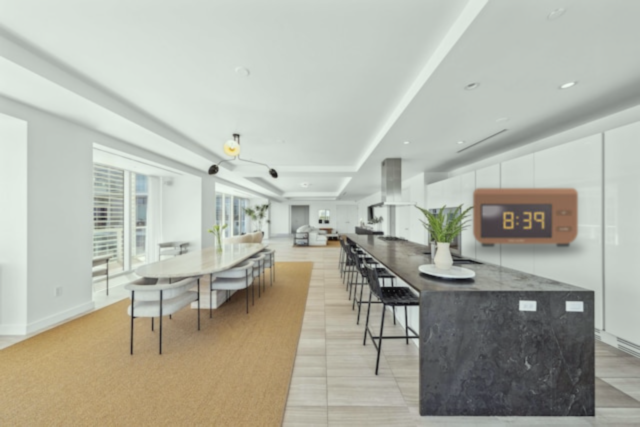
8h39
